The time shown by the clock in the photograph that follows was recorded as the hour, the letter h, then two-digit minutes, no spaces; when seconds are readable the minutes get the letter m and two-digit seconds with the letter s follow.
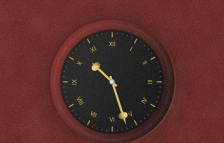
10h27
